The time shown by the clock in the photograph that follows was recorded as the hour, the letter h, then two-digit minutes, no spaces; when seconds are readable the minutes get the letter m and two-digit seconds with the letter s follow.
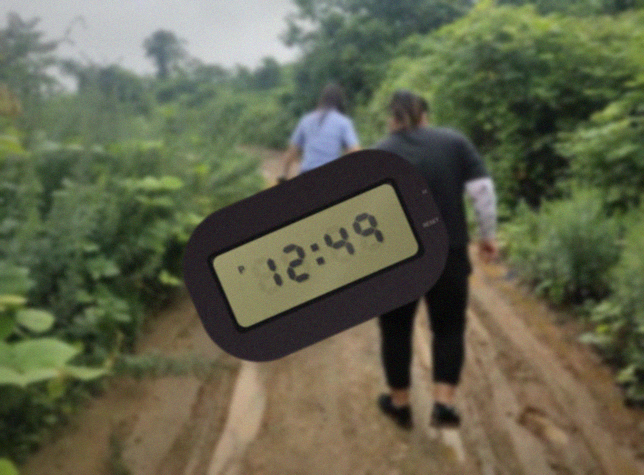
12h49
